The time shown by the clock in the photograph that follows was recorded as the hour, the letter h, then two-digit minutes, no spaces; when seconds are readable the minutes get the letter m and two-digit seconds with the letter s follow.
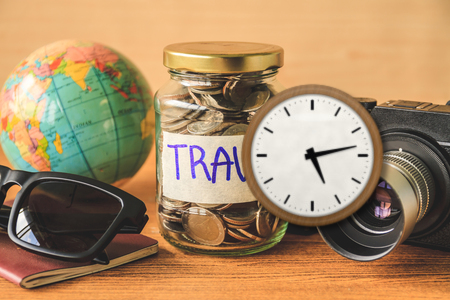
5h13
